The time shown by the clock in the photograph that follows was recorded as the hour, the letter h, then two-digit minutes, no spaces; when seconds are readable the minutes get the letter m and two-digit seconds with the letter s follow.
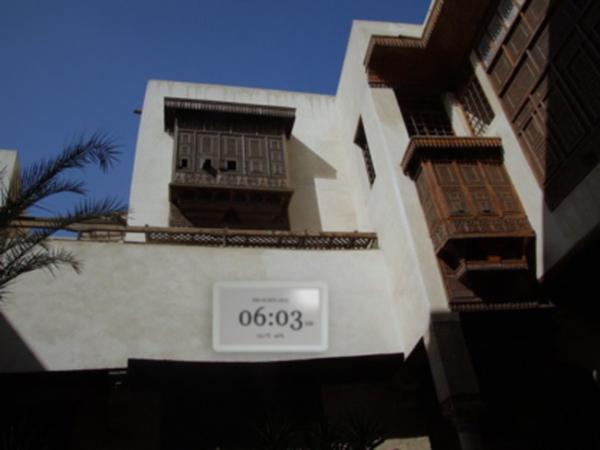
6h03
